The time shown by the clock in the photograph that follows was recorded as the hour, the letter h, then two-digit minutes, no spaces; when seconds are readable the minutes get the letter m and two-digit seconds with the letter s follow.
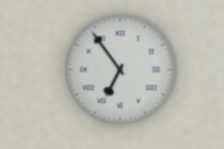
6h54
